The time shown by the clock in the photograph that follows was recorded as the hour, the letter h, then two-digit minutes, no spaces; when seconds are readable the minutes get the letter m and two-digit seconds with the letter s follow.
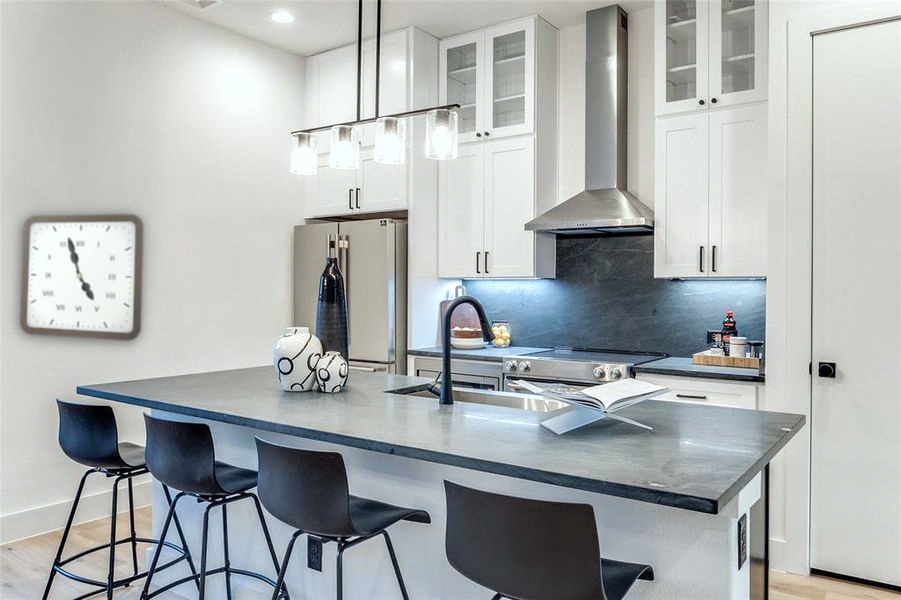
4h57
